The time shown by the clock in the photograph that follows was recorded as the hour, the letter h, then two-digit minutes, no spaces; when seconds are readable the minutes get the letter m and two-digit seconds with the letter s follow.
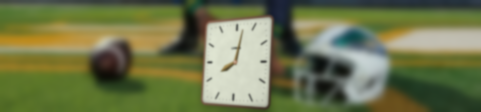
8h02
